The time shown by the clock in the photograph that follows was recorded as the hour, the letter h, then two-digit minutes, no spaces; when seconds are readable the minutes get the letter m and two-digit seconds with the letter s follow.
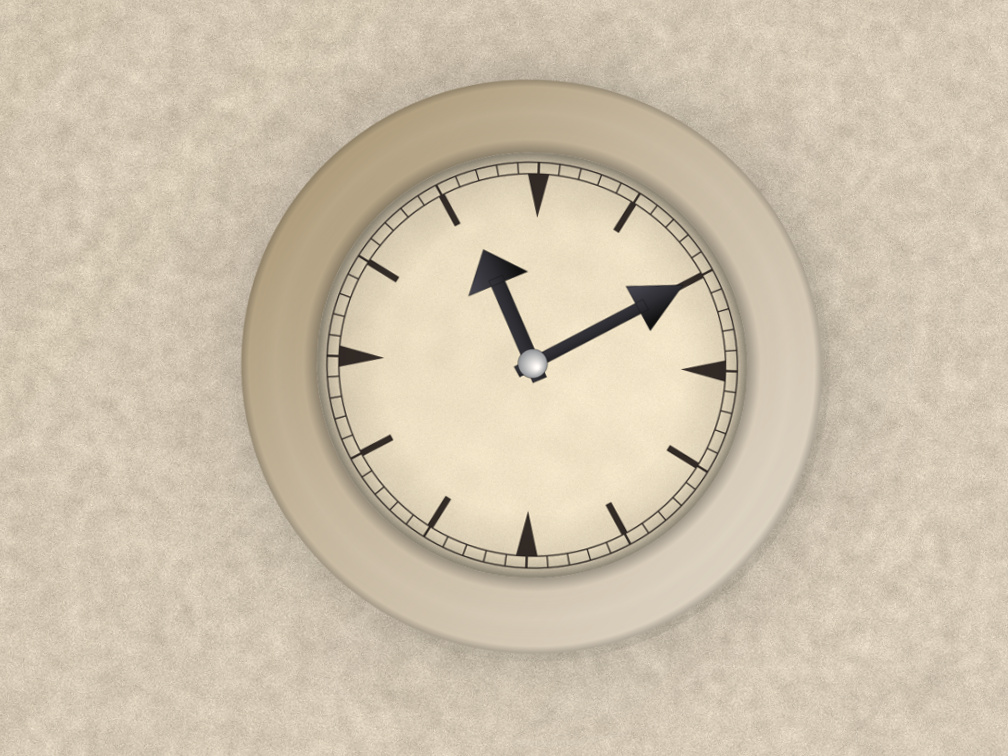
11h10
